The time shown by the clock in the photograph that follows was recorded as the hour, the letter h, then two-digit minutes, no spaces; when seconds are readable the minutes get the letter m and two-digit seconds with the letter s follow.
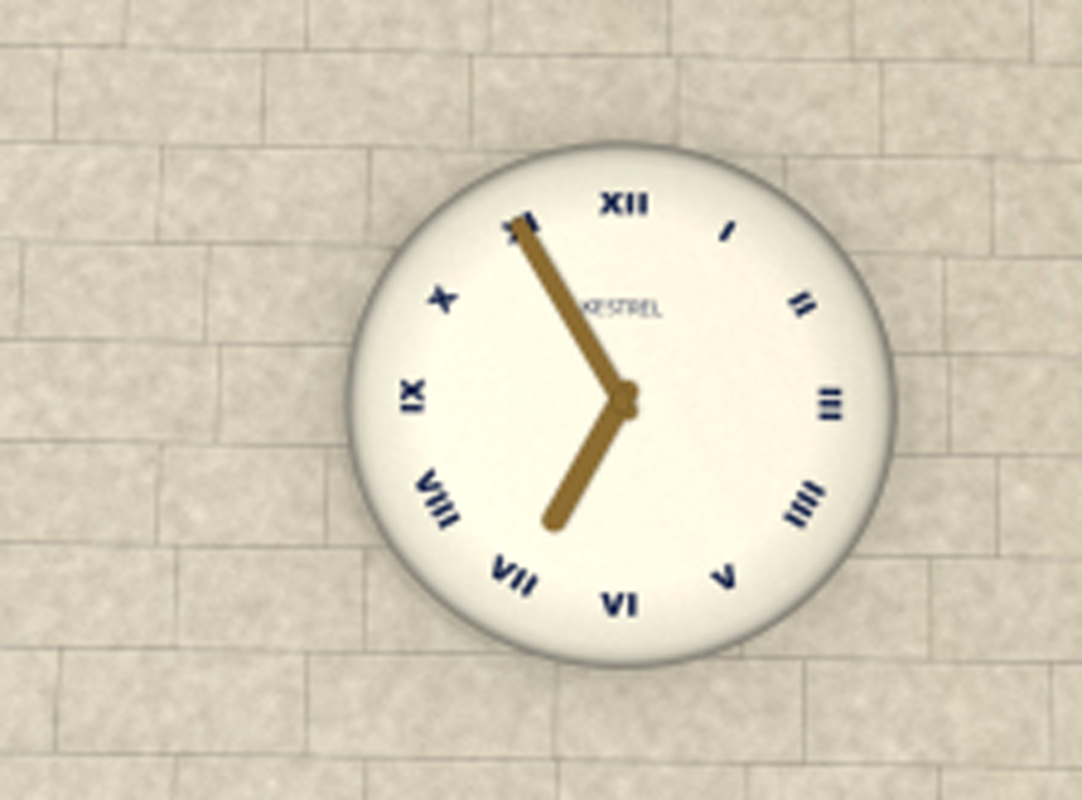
6h55
